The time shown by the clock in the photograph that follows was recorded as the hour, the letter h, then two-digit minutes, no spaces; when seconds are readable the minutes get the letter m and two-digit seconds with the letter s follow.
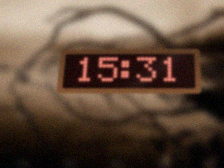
15h31
